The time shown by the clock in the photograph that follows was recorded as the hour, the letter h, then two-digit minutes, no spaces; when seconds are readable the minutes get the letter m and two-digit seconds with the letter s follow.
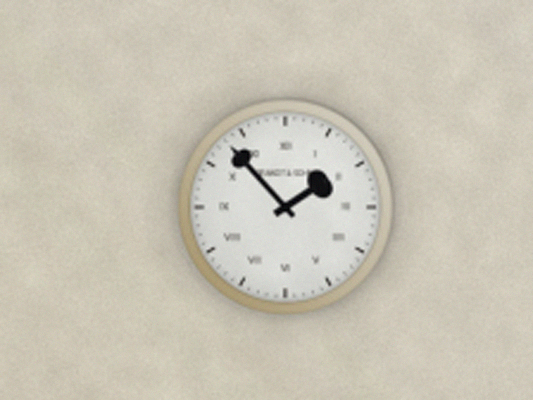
1h53
